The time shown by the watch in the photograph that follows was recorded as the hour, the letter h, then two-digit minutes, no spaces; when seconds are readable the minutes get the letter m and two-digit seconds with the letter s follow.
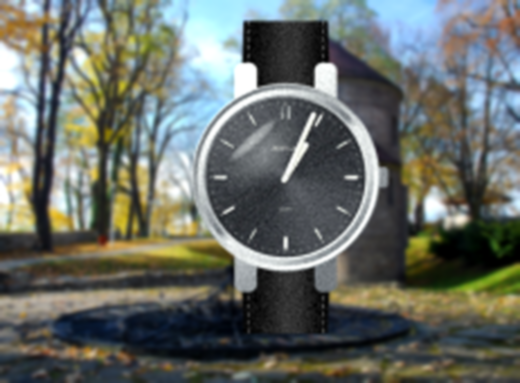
1h04
